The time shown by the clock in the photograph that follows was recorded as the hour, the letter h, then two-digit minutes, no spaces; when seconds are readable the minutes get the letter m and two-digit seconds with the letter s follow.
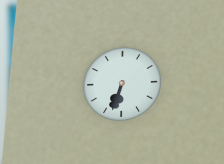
6h33
